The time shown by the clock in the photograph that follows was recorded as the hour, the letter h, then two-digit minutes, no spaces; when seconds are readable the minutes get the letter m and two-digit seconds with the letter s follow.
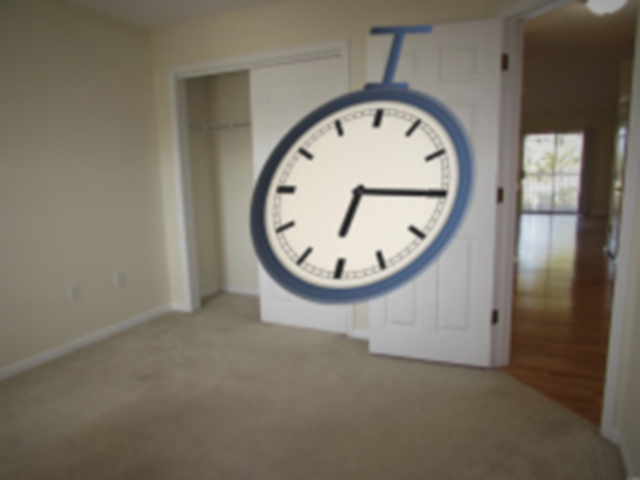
6h15
